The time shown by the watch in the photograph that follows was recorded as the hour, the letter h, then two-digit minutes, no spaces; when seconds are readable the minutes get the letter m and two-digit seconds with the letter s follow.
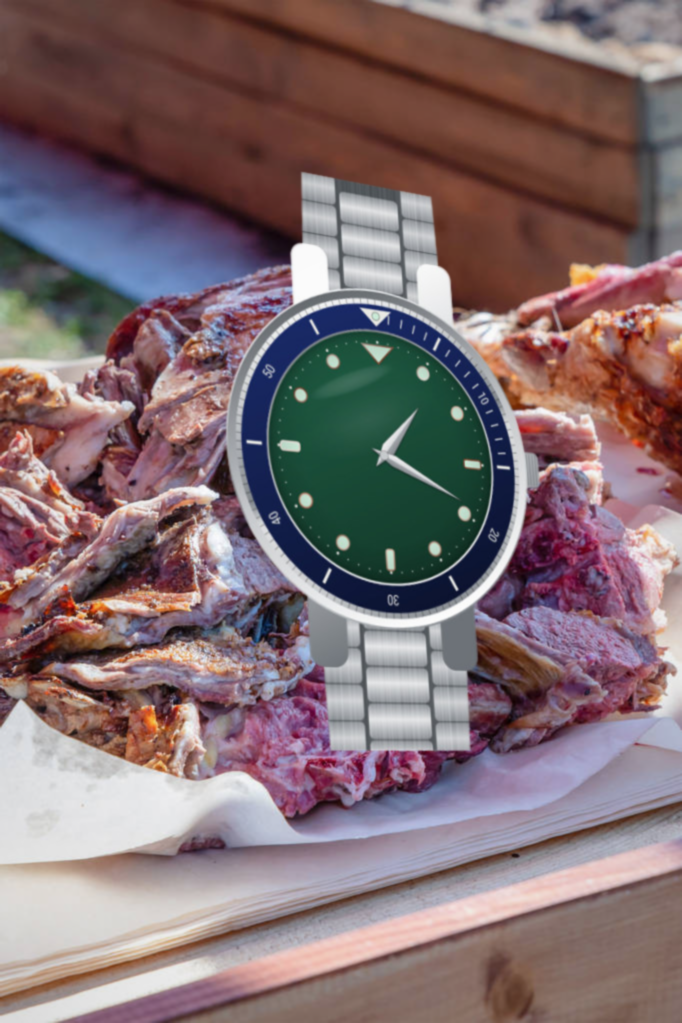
1h19
